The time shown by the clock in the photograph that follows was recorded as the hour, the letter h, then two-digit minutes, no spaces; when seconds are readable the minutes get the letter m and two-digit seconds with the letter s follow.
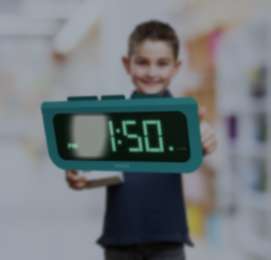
1h50
